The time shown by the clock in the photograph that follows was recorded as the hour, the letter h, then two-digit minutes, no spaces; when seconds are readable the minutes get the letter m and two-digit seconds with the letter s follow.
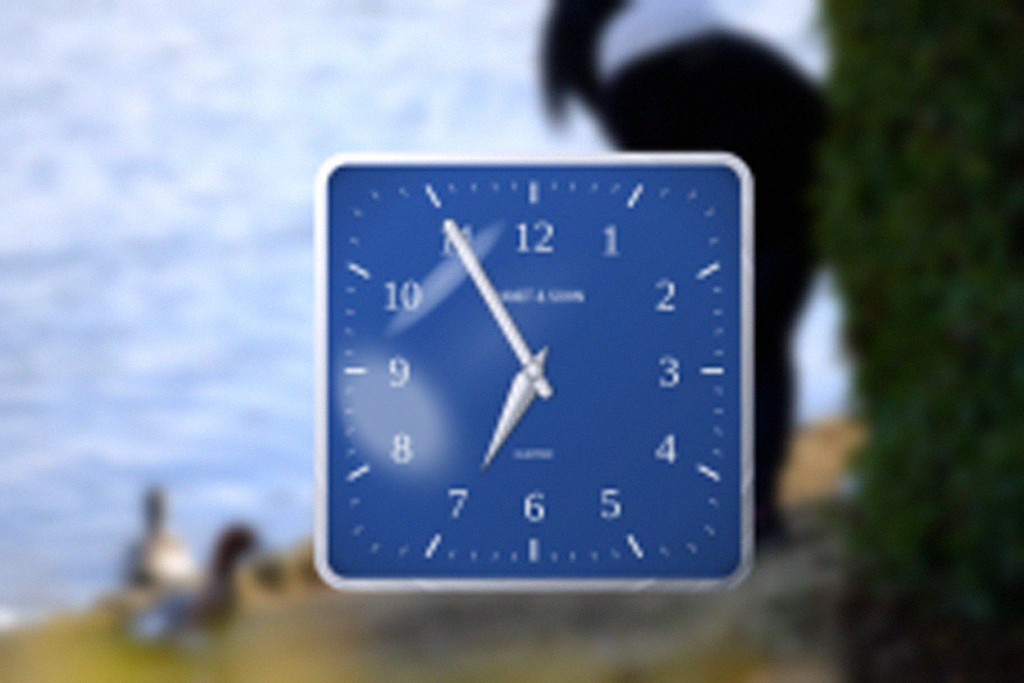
6h55
